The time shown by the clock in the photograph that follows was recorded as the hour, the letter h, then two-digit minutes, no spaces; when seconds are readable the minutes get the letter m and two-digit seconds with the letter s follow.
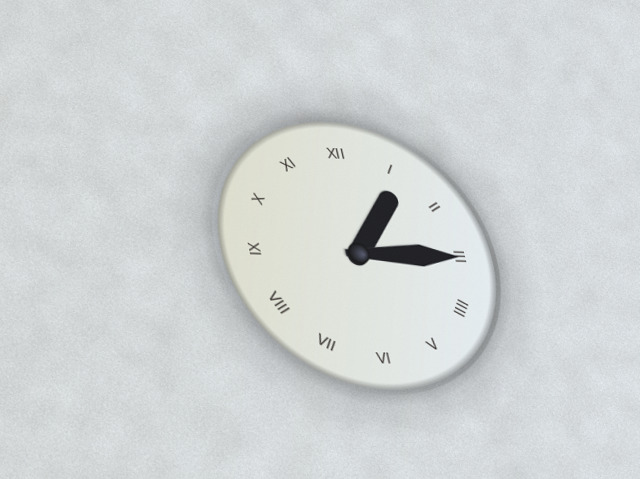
1h15
